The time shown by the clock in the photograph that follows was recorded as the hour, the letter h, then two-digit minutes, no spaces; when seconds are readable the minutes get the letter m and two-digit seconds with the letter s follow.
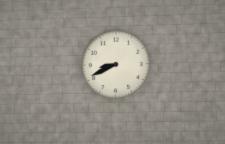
8h41
